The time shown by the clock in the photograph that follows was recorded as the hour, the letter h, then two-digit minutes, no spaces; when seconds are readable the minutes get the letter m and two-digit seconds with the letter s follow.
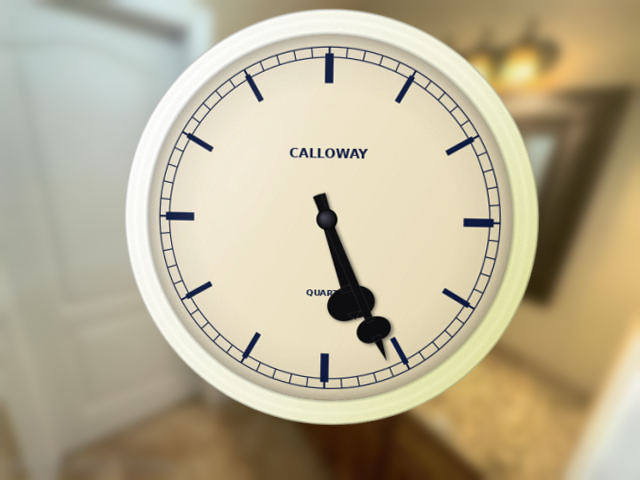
5h26
